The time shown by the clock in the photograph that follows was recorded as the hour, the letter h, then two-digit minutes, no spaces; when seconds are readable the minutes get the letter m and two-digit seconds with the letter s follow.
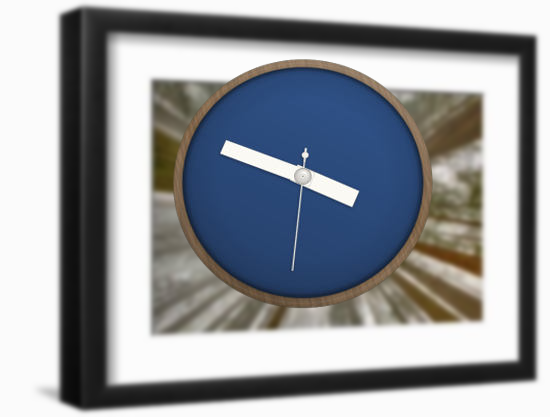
3h48m31s
